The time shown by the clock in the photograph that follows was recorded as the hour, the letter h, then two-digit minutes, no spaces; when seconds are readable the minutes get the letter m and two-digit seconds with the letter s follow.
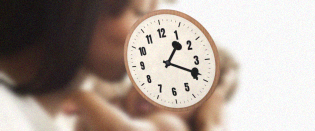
1h19
